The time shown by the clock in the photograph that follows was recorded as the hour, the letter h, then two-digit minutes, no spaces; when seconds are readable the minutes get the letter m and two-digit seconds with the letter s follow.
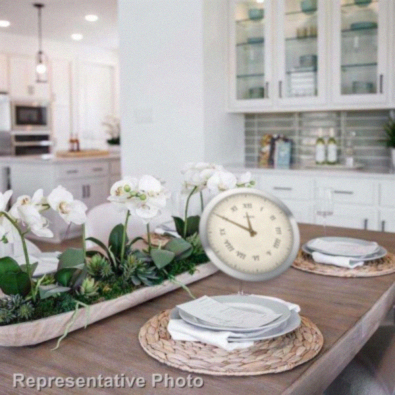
11h50
